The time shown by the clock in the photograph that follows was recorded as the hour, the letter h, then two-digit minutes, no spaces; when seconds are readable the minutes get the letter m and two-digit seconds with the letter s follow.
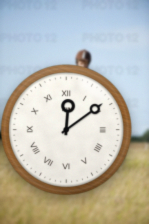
12h09
